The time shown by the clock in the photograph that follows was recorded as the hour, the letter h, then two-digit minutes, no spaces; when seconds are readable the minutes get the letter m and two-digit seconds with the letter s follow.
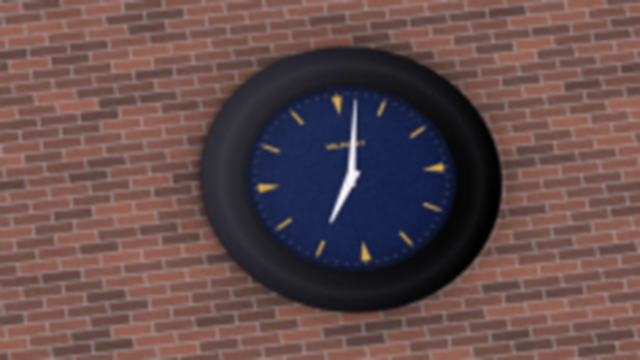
7h02
